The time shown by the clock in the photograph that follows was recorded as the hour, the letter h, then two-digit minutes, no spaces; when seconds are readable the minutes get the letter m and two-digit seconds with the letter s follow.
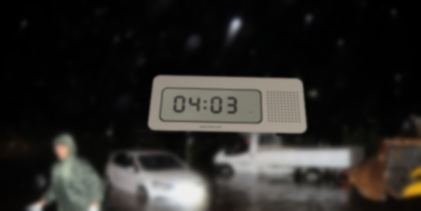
4h03
